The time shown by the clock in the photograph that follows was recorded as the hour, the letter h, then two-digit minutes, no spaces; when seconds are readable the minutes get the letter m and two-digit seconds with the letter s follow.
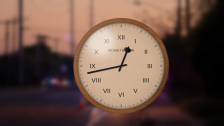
12h43
